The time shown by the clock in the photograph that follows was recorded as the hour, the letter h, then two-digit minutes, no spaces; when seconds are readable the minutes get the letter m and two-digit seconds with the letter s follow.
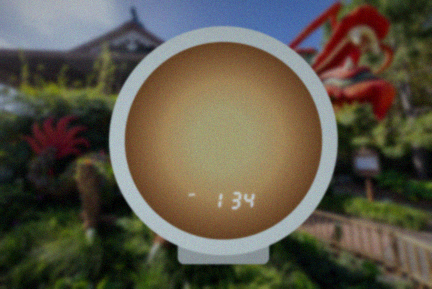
1h34
